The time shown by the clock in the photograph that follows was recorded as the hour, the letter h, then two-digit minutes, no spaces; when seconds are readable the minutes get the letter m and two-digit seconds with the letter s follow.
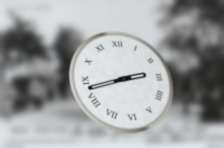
2h43
